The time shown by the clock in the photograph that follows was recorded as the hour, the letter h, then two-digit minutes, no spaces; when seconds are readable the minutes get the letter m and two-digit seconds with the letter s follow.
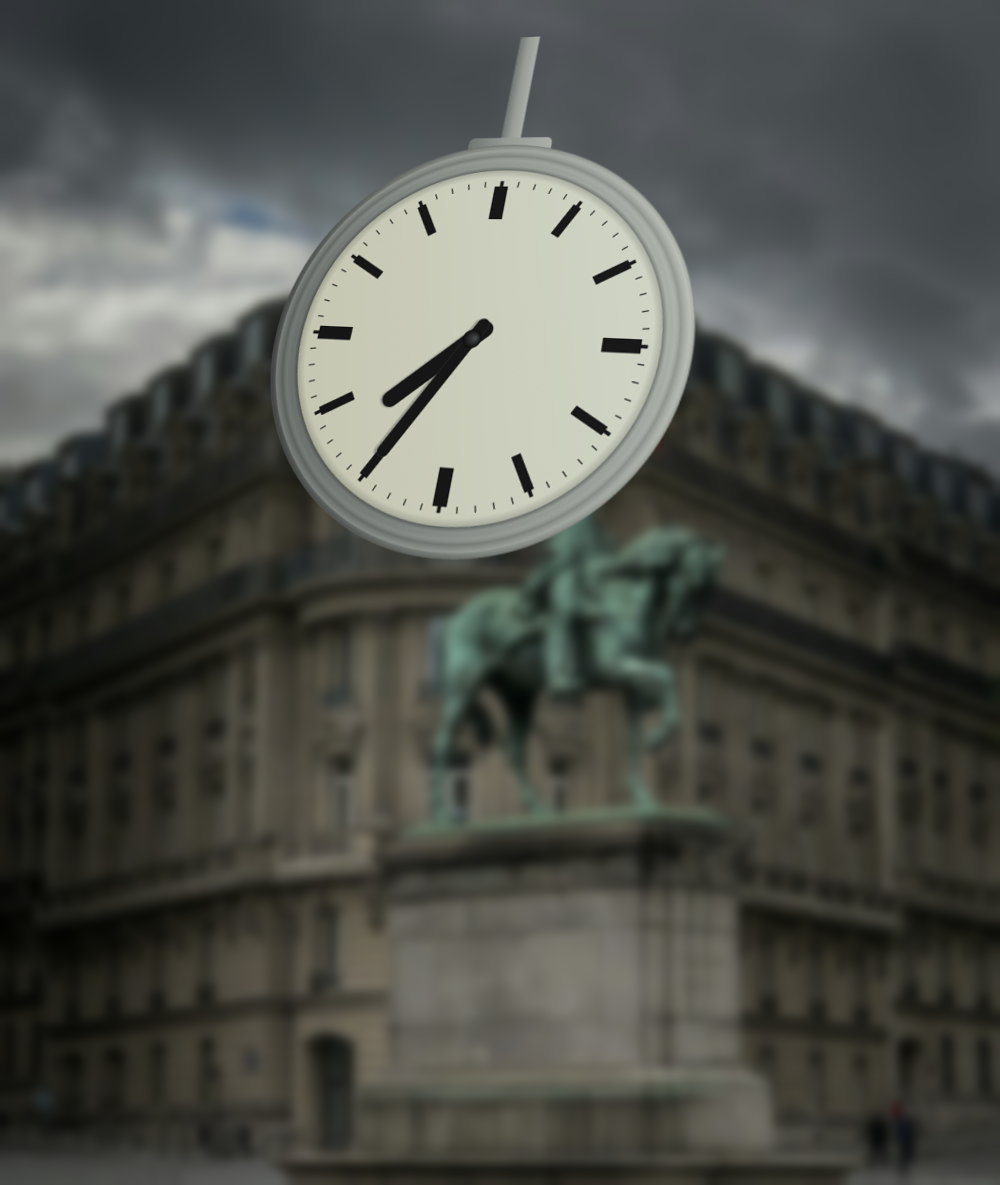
7h35
